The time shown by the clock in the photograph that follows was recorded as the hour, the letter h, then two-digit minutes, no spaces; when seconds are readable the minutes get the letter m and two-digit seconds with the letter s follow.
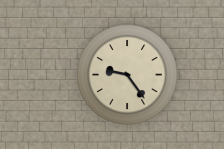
9h24
